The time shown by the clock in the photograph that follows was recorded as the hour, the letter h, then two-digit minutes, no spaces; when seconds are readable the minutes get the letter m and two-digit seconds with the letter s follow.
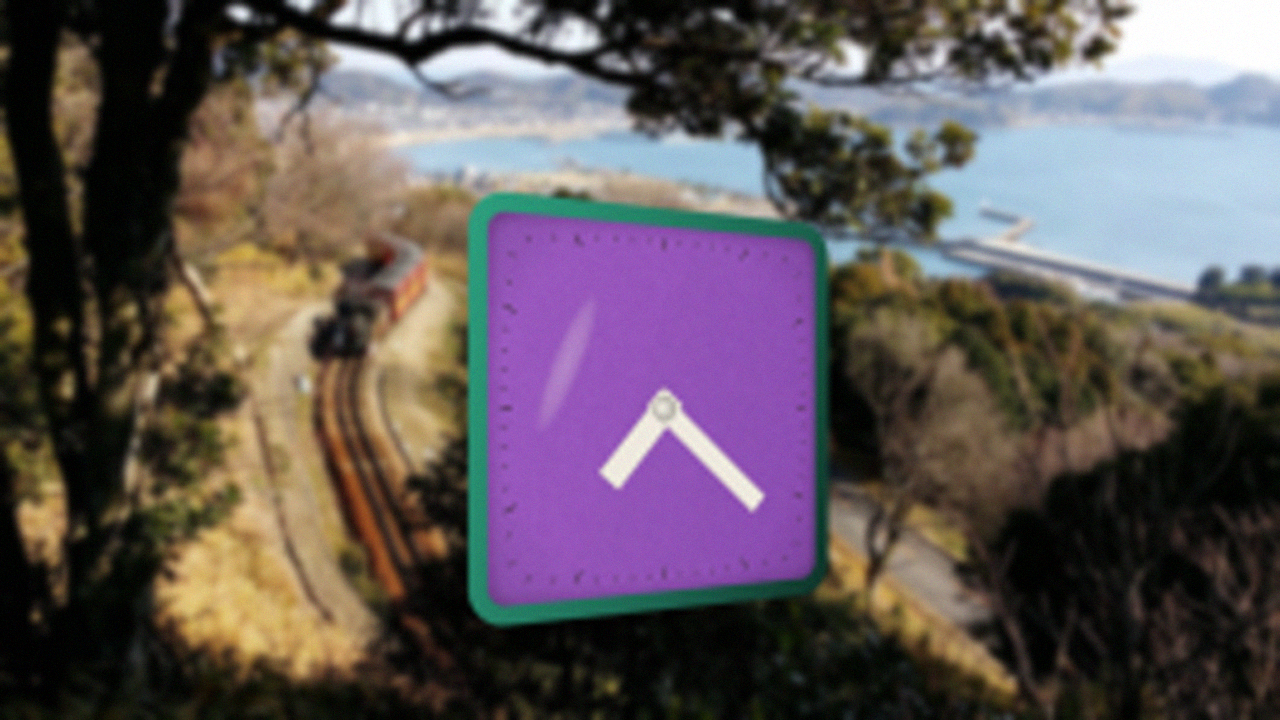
7h22
